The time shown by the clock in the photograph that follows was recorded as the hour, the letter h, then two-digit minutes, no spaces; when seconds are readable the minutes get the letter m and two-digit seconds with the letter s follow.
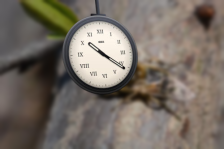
10h21
